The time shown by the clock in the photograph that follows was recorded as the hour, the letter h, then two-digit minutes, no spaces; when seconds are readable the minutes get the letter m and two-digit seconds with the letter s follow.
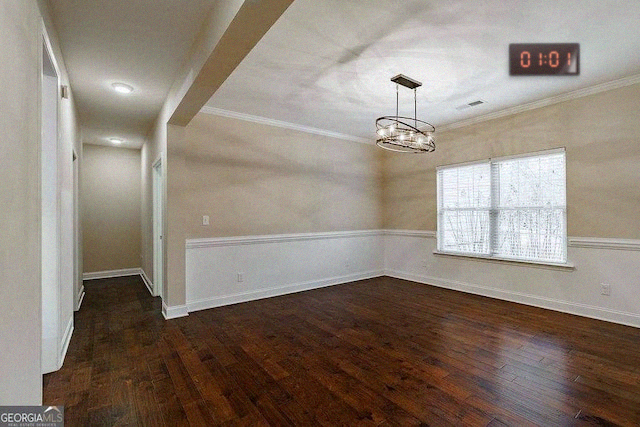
1h01
